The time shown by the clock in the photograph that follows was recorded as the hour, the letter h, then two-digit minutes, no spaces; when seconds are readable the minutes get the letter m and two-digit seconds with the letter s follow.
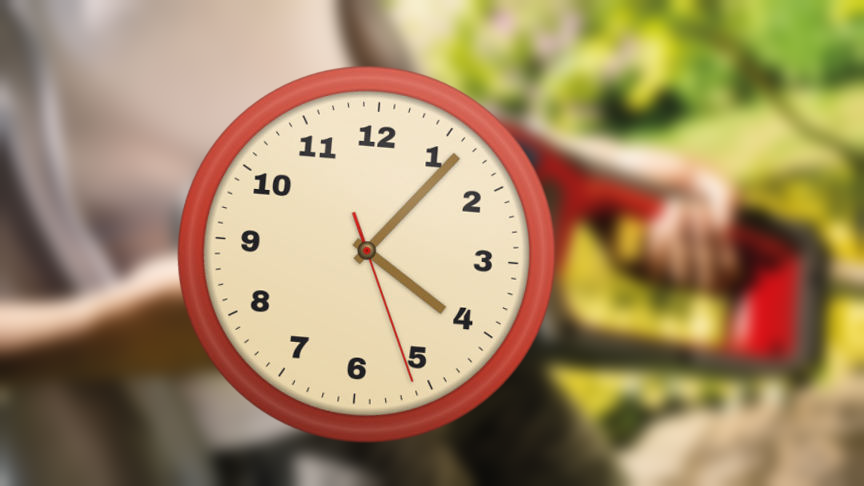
4h06m26s
